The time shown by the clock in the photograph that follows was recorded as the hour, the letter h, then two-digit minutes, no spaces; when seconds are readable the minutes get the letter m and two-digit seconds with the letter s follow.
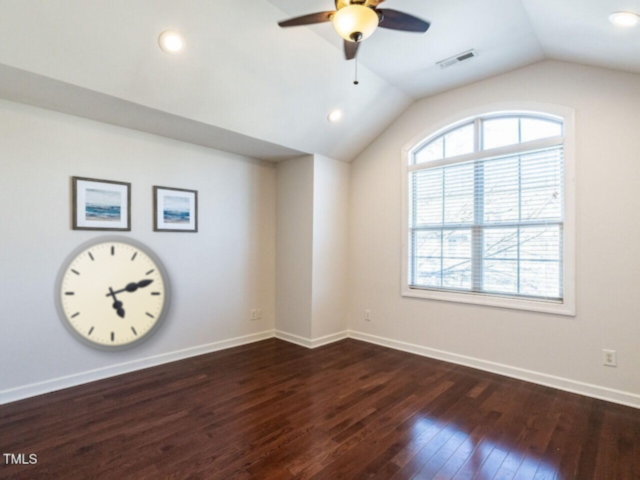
5h12
